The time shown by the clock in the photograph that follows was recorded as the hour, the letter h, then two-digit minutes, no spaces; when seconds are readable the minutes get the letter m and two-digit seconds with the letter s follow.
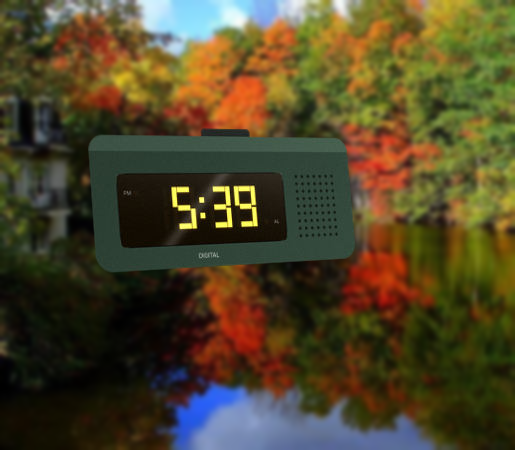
5h39
